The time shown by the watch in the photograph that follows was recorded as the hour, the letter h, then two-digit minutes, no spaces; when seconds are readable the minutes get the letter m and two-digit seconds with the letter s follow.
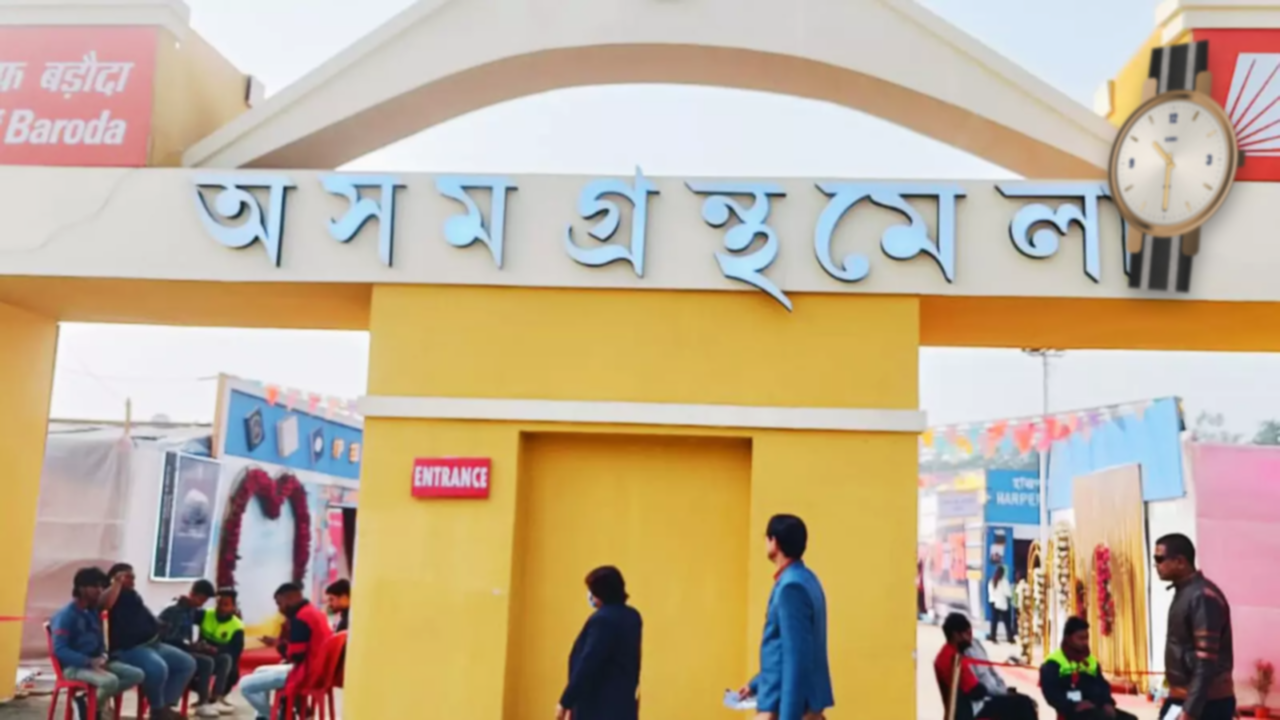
10h30
